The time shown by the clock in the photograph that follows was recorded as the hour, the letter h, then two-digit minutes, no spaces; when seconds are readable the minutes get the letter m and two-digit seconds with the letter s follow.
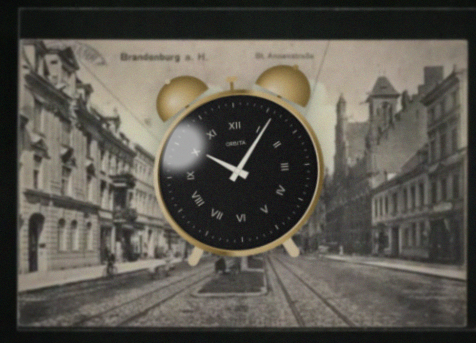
10h06
